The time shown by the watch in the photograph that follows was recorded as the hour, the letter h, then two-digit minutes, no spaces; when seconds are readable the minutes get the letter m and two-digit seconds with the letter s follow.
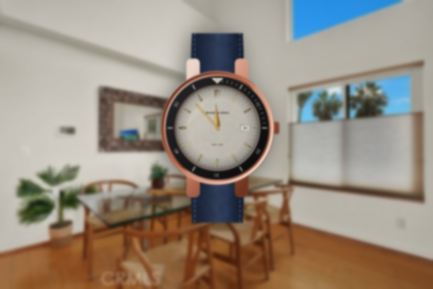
11h53
